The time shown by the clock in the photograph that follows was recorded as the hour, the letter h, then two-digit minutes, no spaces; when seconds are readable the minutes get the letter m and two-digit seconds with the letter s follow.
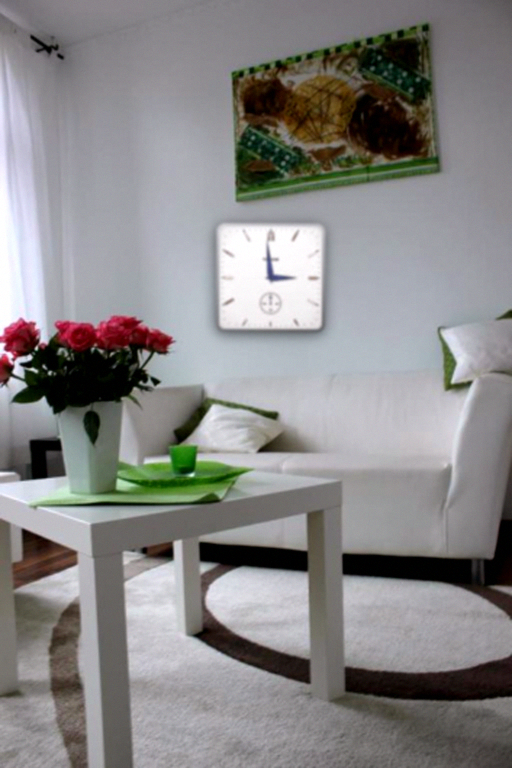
2h59
